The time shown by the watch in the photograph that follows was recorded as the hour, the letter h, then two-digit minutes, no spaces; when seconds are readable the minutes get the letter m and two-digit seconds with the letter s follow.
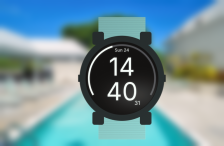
14h40
